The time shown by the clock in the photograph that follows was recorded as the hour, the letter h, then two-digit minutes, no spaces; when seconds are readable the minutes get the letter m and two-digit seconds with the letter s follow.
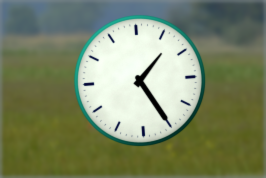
1h25
